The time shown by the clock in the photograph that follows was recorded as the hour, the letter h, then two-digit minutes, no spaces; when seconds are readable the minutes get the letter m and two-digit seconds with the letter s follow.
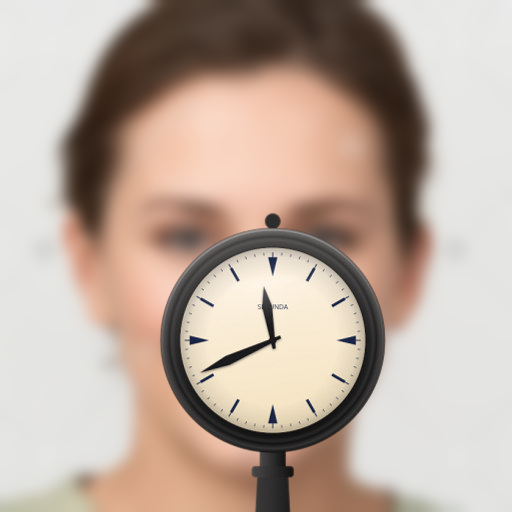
11h41
